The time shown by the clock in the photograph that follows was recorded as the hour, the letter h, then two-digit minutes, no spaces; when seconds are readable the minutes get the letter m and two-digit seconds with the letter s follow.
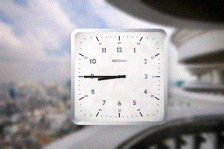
8h45
